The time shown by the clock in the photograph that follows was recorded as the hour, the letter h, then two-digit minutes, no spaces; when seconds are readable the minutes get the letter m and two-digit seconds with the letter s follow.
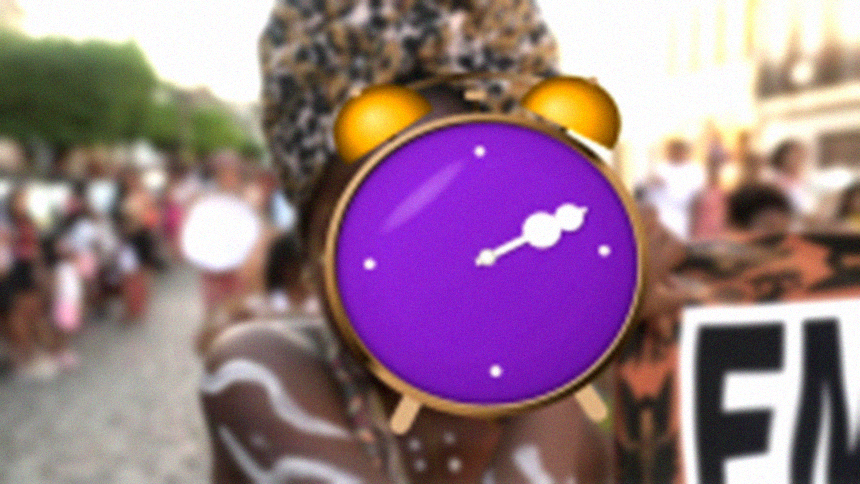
2h11
